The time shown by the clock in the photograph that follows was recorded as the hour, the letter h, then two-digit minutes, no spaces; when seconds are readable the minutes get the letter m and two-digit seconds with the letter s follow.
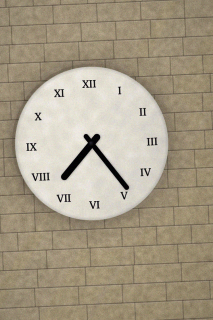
7h24
